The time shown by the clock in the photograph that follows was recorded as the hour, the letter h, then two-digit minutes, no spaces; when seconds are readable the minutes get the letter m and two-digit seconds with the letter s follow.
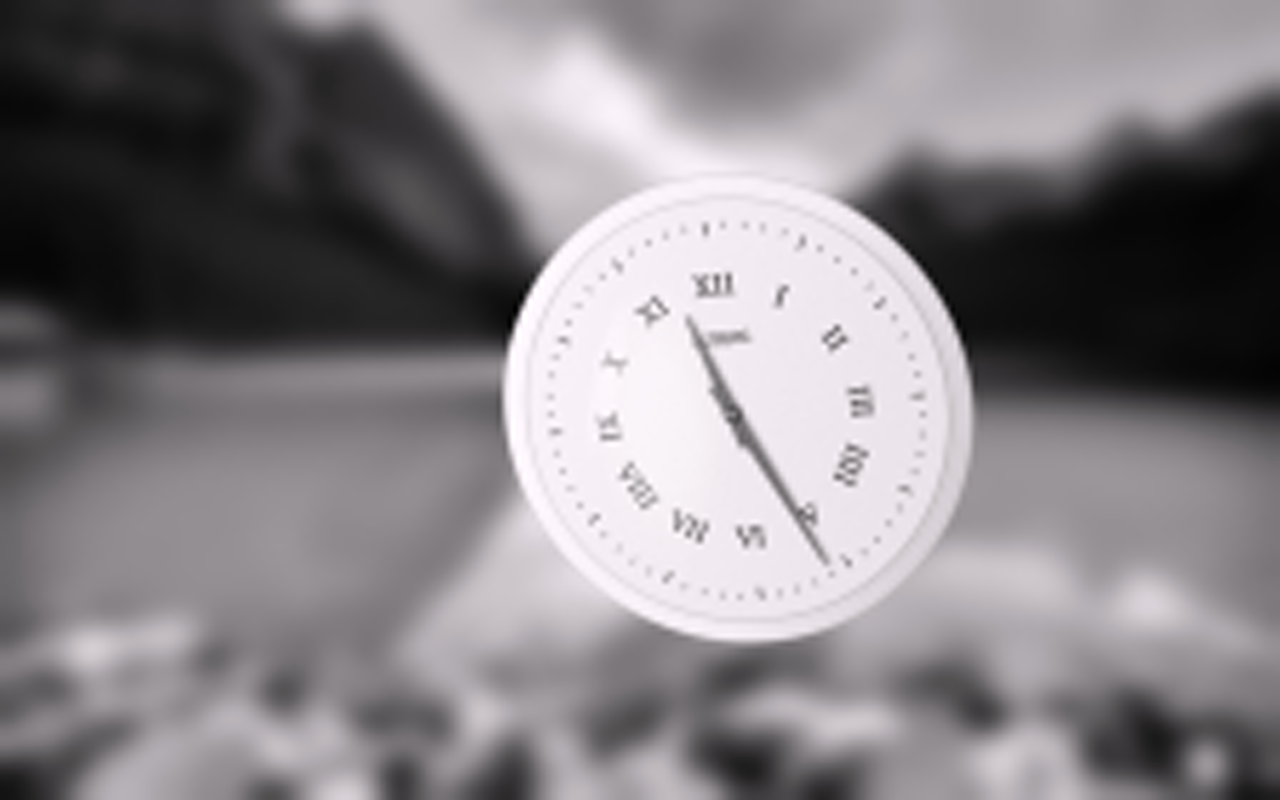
11h26
